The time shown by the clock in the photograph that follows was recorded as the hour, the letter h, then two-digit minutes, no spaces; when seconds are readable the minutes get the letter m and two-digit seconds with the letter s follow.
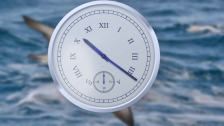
10h21
